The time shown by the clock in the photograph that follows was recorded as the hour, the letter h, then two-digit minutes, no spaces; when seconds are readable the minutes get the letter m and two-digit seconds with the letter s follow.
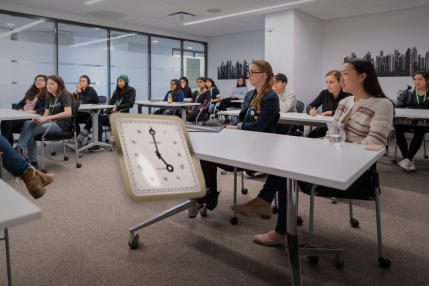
5h00
